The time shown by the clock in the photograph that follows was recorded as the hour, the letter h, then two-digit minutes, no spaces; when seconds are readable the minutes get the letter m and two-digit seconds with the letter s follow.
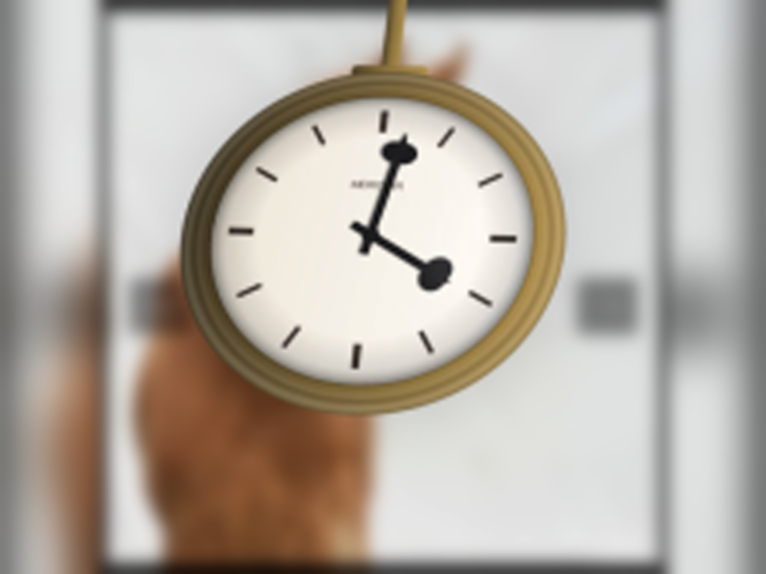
4h02
